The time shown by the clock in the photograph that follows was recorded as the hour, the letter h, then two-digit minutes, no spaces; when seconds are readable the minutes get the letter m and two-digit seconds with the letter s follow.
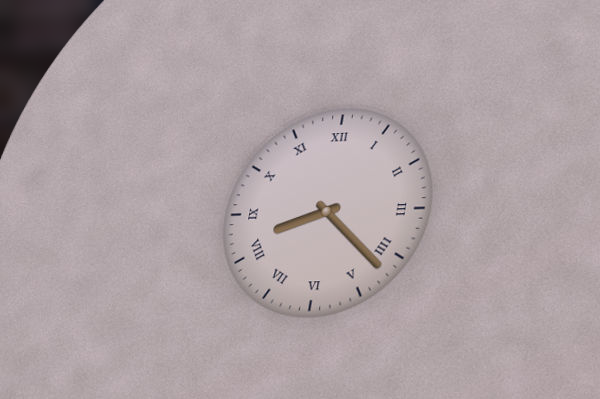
8h22
